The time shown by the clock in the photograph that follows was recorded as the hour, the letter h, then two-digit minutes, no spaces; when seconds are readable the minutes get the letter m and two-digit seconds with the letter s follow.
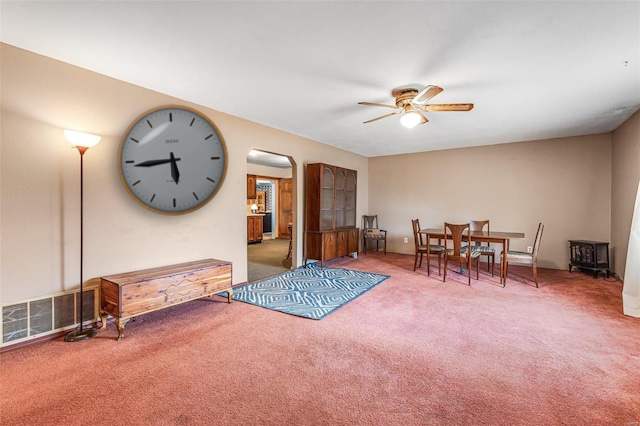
5h44
